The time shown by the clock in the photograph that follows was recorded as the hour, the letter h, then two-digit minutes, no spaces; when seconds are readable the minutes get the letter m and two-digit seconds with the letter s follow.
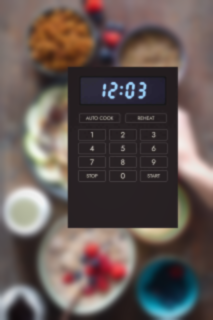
12h03
